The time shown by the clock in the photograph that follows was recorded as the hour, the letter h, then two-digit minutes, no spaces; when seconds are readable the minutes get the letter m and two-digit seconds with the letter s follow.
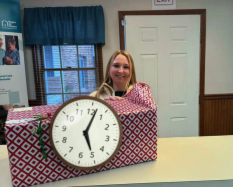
5h02
